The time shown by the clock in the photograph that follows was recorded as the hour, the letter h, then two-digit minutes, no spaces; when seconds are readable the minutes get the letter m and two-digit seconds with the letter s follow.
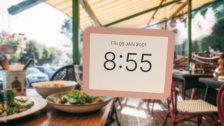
8h55
